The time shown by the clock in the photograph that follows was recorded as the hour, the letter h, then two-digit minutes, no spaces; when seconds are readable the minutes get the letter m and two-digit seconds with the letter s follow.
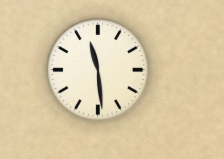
11h29
